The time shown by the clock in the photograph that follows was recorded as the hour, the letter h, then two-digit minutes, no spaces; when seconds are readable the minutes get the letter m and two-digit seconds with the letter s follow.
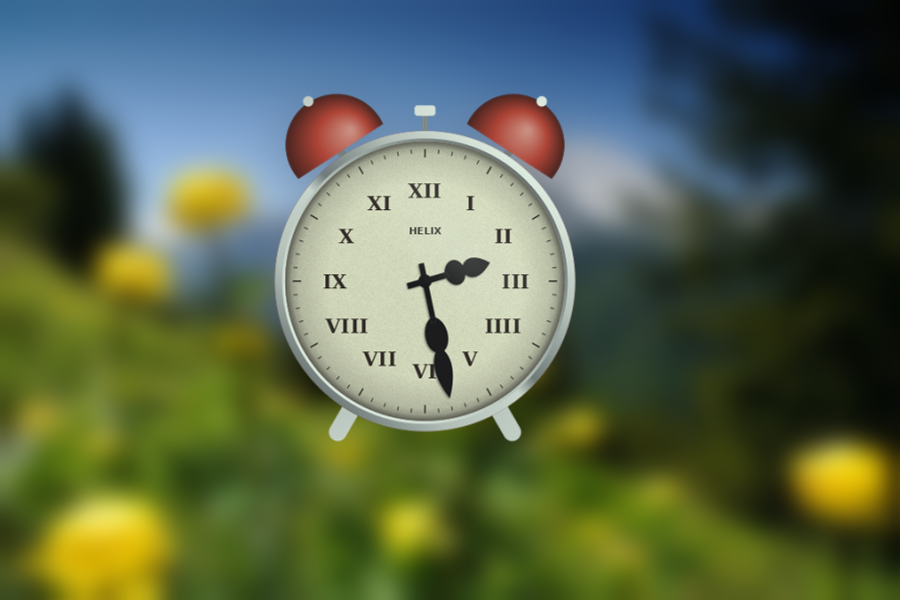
2h28
